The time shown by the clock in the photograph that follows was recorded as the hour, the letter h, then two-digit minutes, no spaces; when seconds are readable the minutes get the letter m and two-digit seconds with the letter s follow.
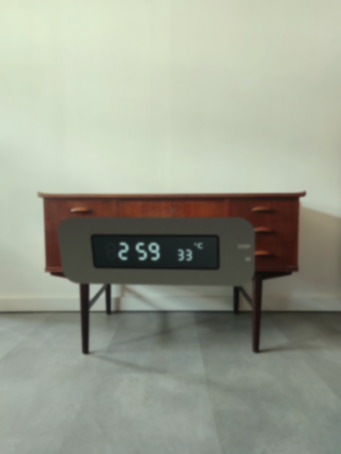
2h59
